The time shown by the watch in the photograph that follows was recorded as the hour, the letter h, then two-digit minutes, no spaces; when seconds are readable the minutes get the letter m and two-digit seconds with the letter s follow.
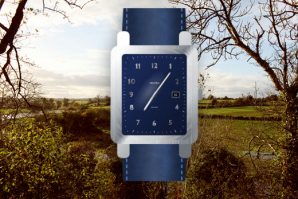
7h06
